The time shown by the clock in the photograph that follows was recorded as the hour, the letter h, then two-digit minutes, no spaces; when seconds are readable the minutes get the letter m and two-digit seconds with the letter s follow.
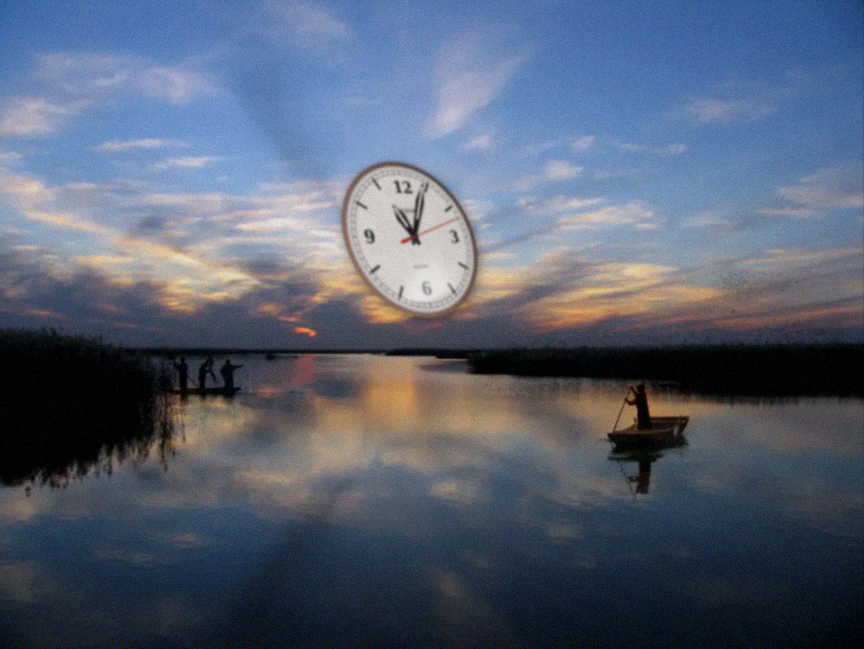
11h04m12s
